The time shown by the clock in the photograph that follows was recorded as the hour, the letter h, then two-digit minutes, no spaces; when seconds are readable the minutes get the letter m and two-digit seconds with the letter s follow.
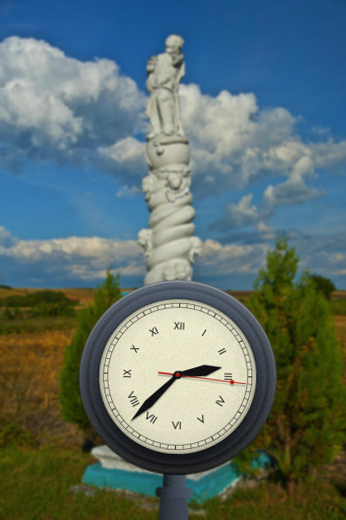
2h37m16s
